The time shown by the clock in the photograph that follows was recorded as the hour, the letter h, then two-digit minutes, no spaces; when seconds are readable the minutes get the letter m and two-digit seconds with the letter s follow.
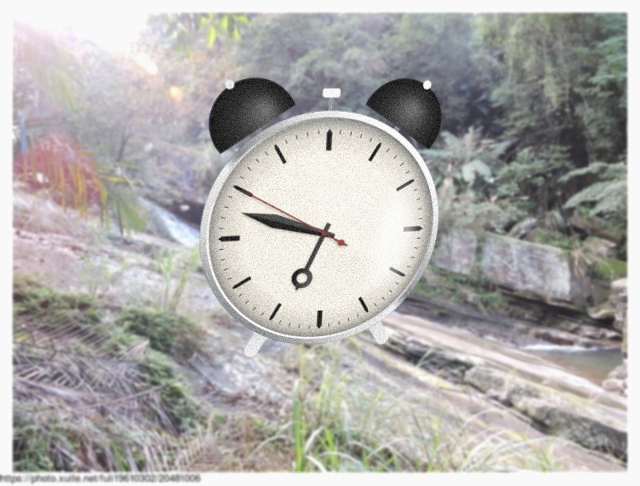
6h47m50s
